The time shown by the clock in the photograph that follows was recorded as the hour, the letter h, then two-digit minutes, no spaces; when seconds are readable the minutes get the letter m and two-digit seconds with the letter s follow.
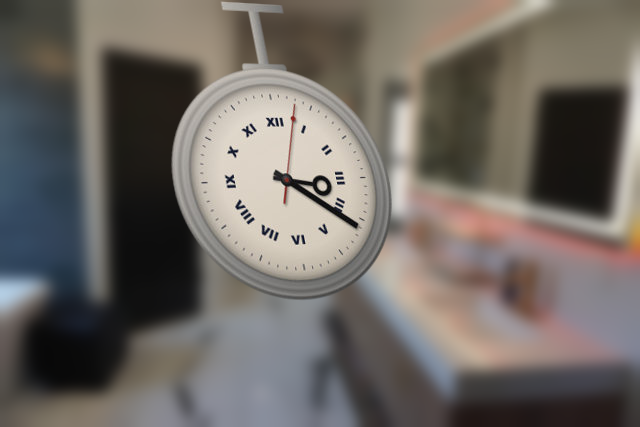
3h21m03s
